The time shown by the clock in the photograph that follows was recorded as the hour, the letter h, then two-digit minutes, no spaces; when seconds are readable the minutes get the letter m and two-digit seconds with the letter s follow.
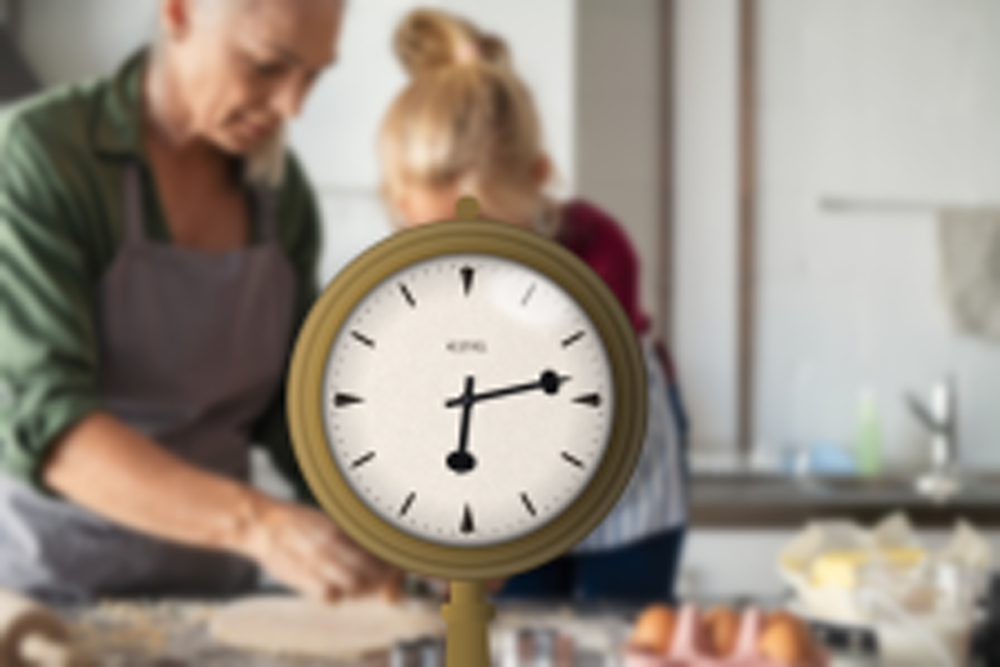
6h13
